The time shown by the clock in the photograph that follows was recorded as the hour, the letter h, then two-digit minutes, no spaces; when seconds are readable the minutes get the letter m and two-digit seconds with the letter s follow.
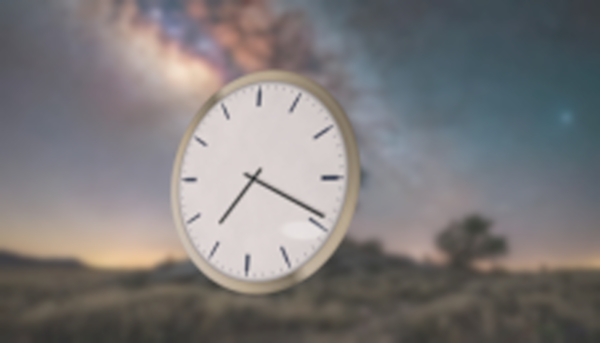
7h19
